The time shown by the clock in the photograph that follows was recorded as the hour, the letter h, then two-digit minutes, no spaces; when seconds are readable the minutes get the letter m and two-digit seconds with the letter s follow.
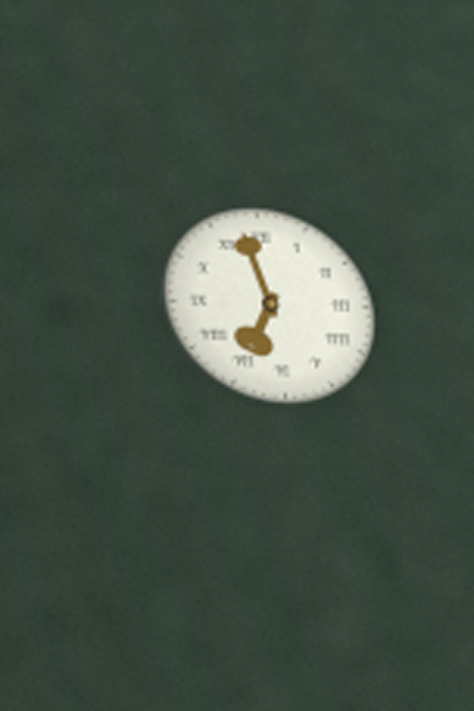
6h58
